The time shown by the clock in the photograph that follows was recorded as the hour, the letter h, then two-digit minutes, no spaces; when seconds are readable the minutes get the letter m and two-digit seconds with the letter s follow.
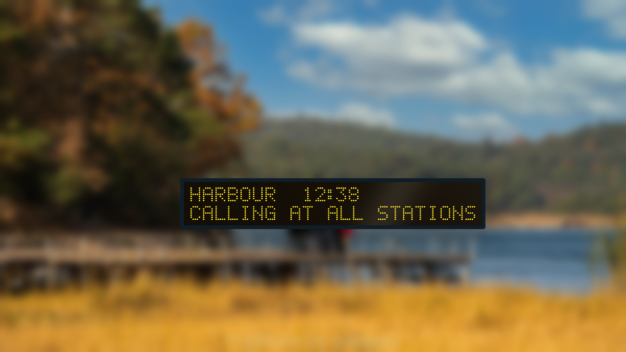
12h38
